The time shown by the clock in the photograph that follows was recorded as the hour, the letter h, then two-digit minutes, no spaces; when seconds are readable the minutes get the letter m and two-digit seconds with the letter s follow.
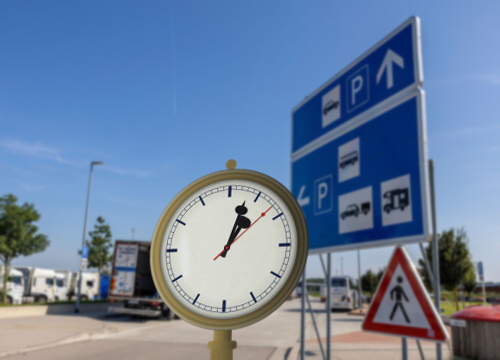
1h03m08s
